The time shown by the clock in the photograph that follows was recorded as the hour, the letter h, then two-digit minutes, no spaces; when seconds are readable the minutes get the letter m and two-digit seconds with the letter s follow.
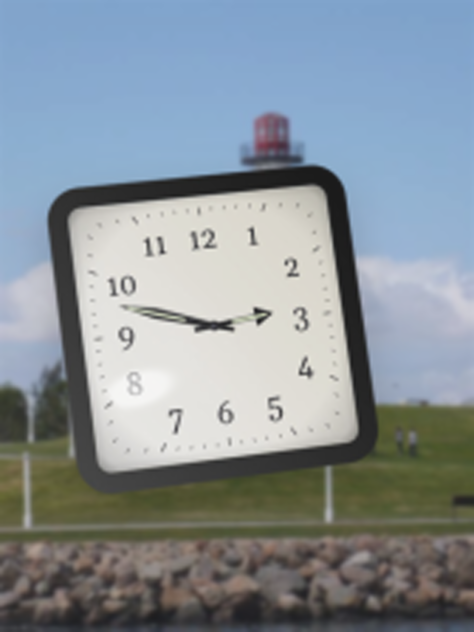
2h48
